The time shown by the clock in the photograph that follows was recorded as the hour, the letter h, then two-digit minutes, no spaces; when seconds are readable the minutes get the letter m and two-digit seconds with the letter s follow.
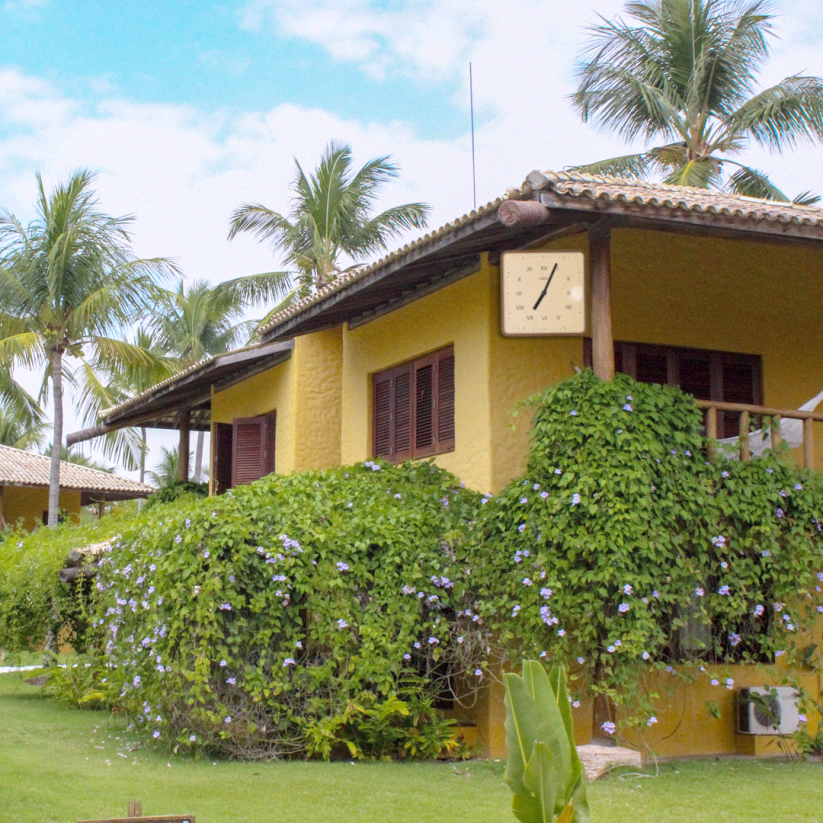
7h04
